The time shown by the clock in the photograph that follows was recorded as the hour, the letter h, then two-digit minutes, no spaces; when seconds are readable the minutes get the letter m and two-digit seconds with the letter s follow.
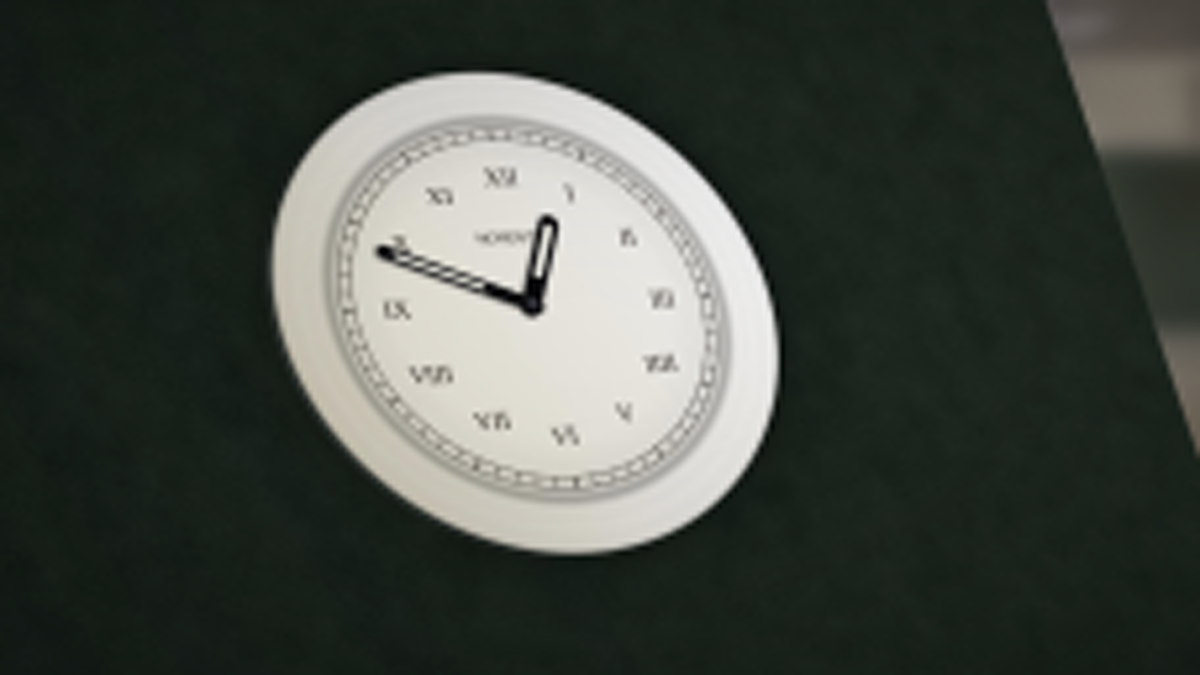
12h49
